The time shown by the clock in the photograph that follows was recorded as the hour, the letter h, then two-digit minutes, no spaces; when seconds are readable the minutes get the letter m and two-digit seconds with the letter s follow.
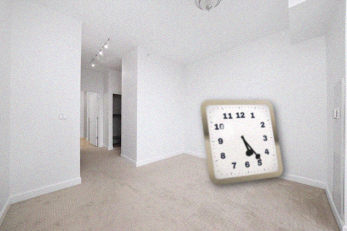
5h24
